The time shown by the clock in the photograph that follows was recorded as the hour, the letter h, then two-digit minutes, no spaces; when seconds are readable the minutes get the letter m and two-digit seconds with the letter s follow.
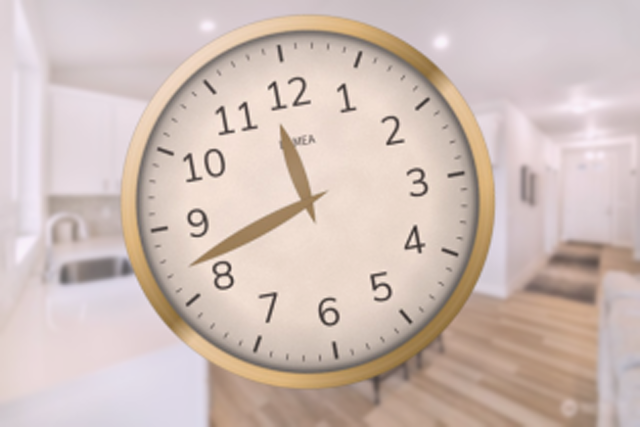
11h42
